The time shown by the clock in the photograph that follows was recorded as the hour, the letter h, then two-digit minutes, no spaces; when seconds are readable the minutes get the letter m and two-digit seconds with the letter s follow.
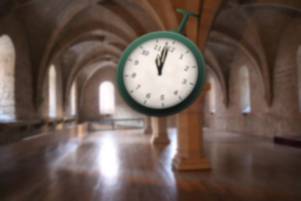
10h58
